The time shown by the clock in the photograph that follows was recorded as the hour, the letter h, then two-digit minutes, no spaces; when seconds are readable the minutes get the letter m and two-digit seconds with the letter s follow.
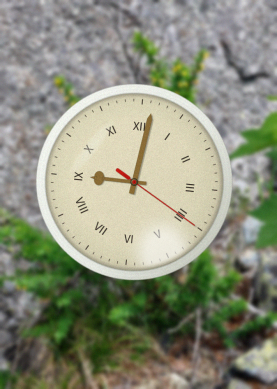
9h01m20s
